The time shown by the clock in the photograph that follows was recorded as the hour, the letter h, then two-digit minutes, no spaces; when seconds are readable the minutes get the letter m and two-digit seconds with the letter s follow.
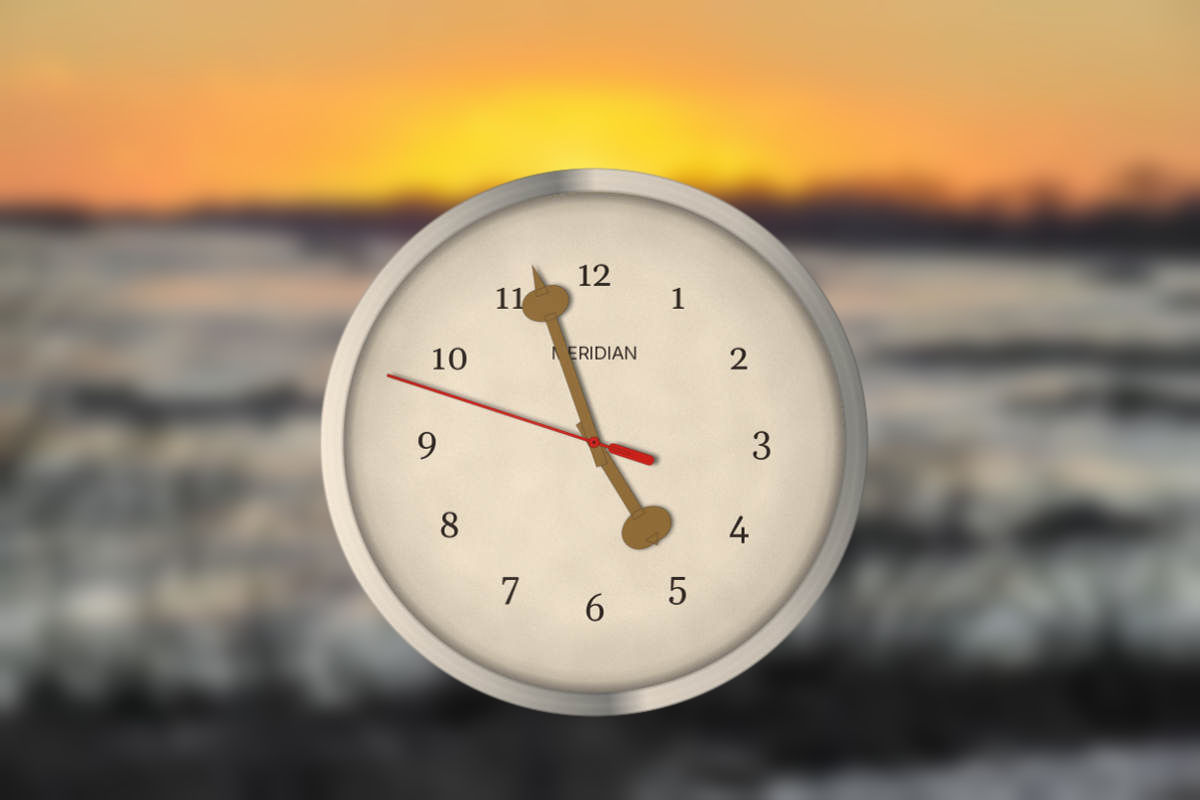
4h56m48s
